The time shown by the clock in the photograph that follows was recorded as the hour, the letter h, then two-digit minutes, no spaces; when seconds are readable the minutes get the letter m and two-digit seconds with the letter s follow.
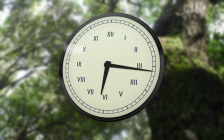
6h16
